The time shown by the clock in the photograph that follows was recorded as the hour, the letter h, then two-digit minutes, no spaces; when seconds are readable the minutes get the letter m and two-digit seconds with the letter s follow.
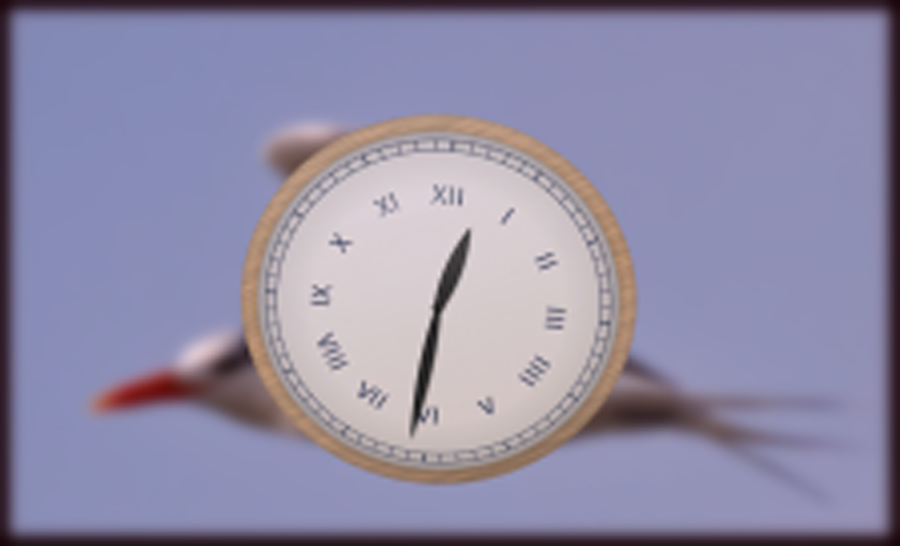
12h31
